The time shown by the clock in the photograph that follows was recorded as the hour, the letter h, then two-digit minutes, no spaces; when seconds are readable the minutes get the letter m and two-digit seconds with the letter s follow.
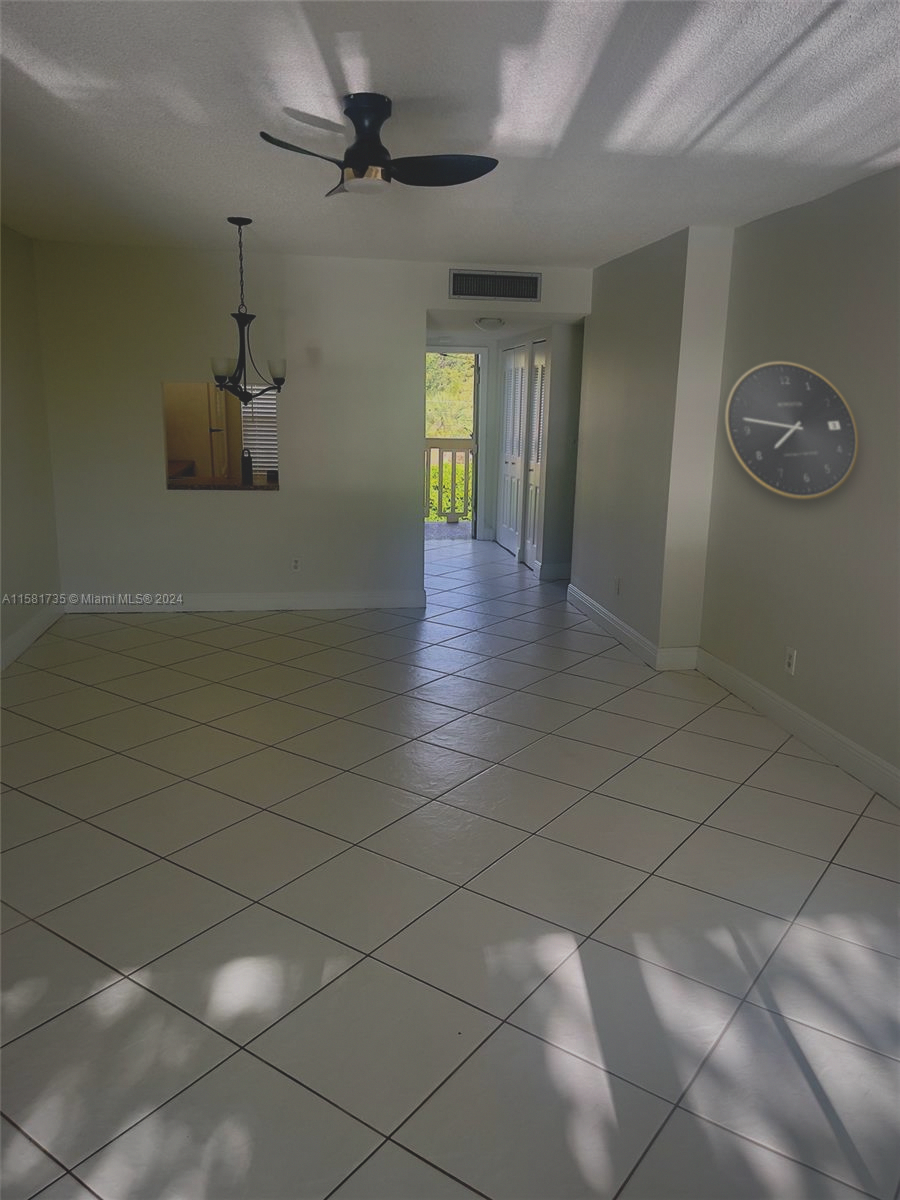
7h47
